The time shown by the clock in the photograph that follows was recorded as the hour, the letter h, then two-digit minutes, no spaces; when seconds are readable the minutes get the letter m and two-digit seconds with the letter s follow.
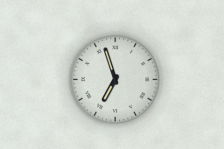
6h57
